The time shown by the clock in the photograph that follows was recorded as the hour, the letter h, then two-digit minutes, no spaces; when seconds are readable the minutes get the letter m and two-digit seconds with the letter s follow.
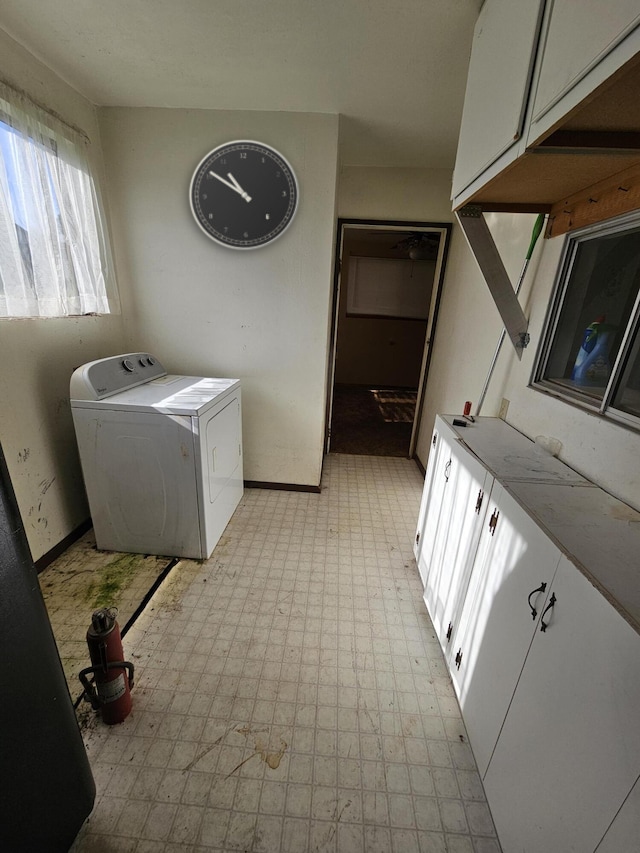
10h51
